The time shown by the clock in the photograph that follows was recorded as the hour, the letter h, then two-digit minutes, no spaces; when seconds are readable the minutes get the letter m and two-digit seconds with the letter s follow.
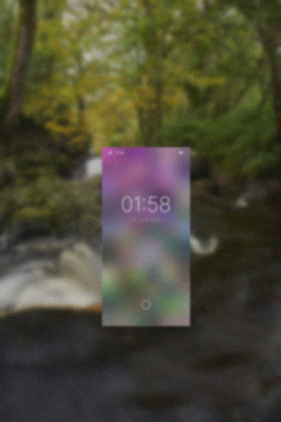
1h58
